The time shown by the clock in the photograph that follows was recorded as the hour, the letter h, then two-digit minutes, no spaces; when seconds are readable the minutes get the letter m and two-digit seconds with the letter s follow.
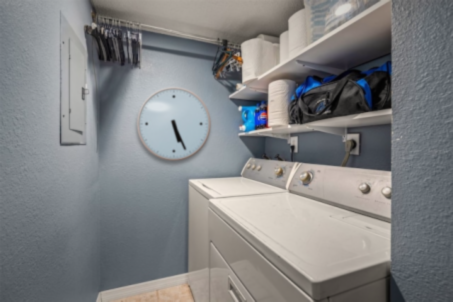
5h26
